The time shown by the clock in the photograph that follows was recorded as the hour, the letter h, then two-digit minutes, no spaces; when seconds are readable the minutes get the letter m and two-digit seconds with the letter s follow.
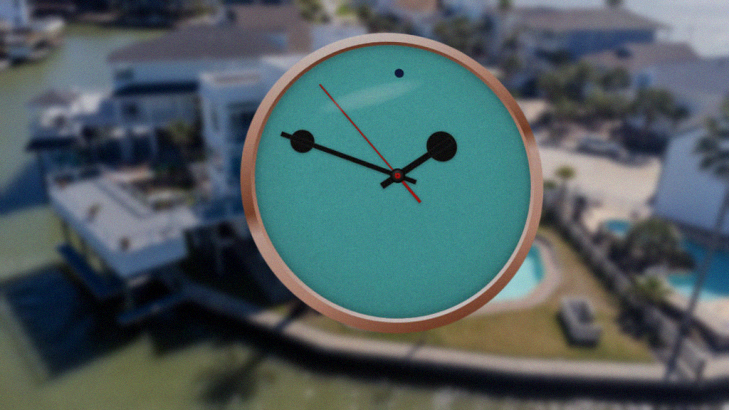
1h47m53s
